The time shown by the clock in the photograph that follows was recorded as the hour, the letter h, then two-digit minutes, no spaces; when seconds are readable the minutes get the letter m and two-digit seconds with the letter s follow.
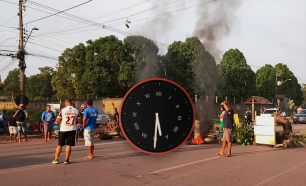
5h30
